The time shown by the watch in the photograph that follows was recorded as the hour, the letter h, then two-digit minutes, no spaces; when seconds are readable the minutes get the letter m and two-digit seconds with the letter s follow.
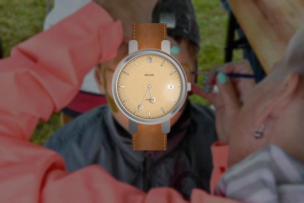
5h34
